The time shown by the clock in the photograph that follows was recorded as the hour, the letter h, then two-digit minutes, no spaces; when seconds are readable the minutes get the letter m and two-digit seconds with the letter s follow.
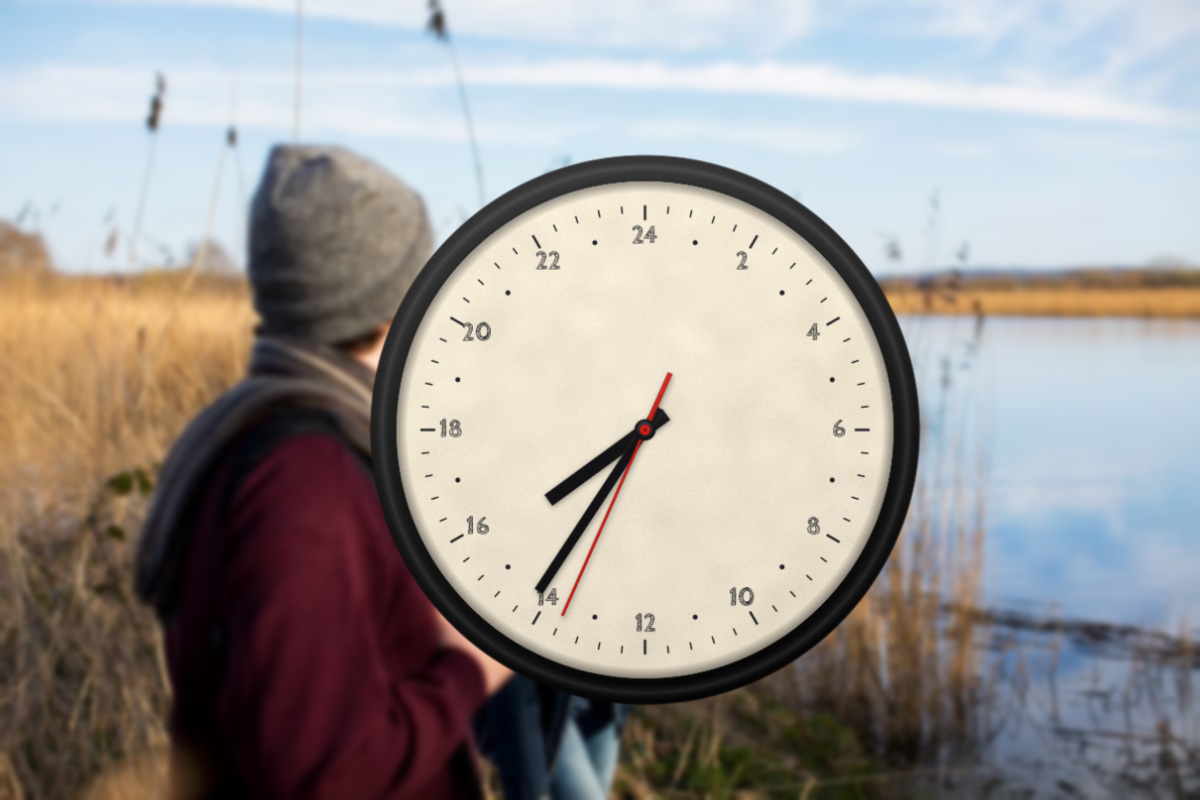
15h35m34s
